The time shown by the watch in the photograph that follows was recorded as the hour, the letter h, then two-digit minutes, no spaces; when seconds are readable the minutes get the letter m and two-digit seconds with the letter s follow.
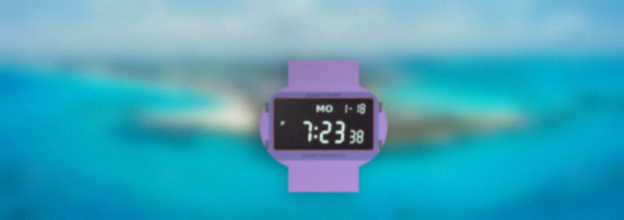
7h23m38s
